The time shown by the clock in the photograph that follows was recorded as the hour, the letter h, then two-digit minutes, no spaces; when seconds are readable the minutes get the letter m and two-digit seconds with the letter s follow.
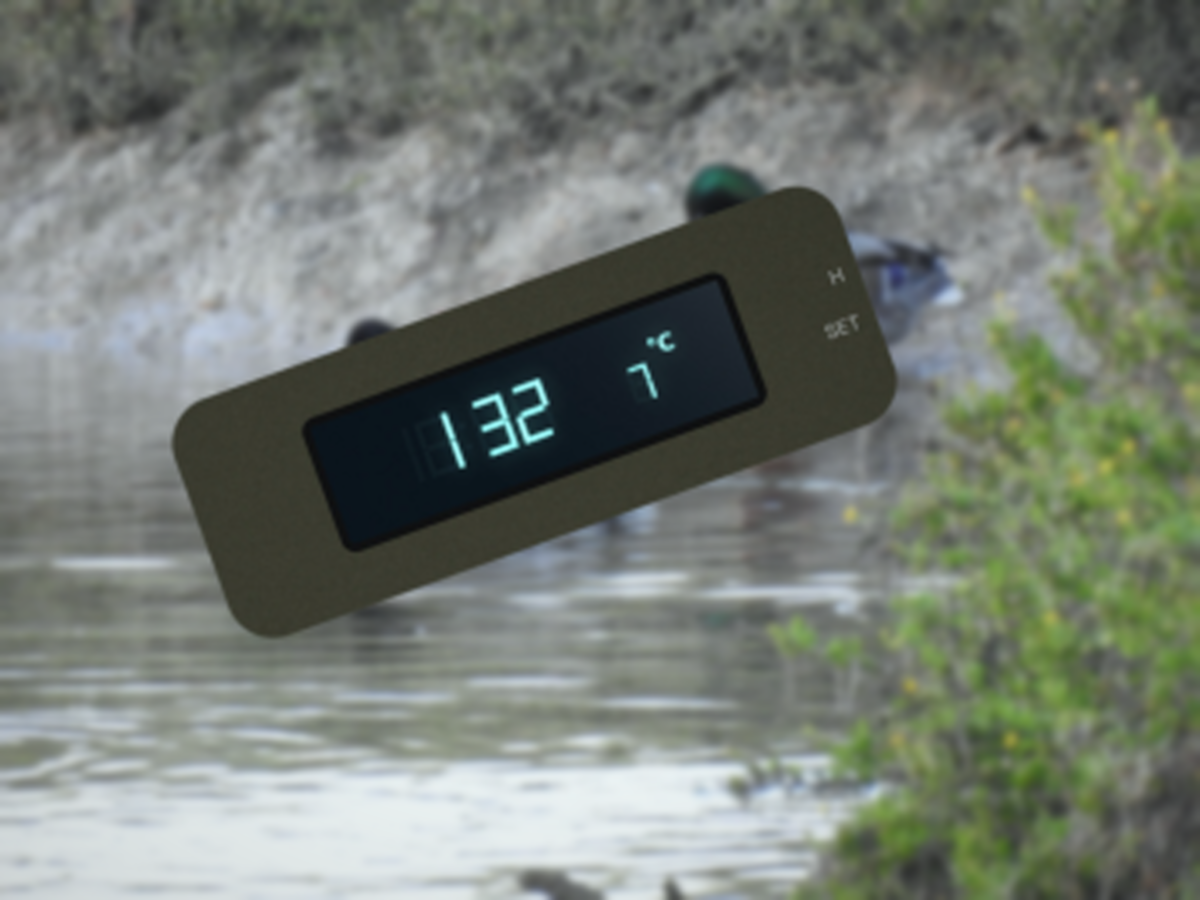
1h32
